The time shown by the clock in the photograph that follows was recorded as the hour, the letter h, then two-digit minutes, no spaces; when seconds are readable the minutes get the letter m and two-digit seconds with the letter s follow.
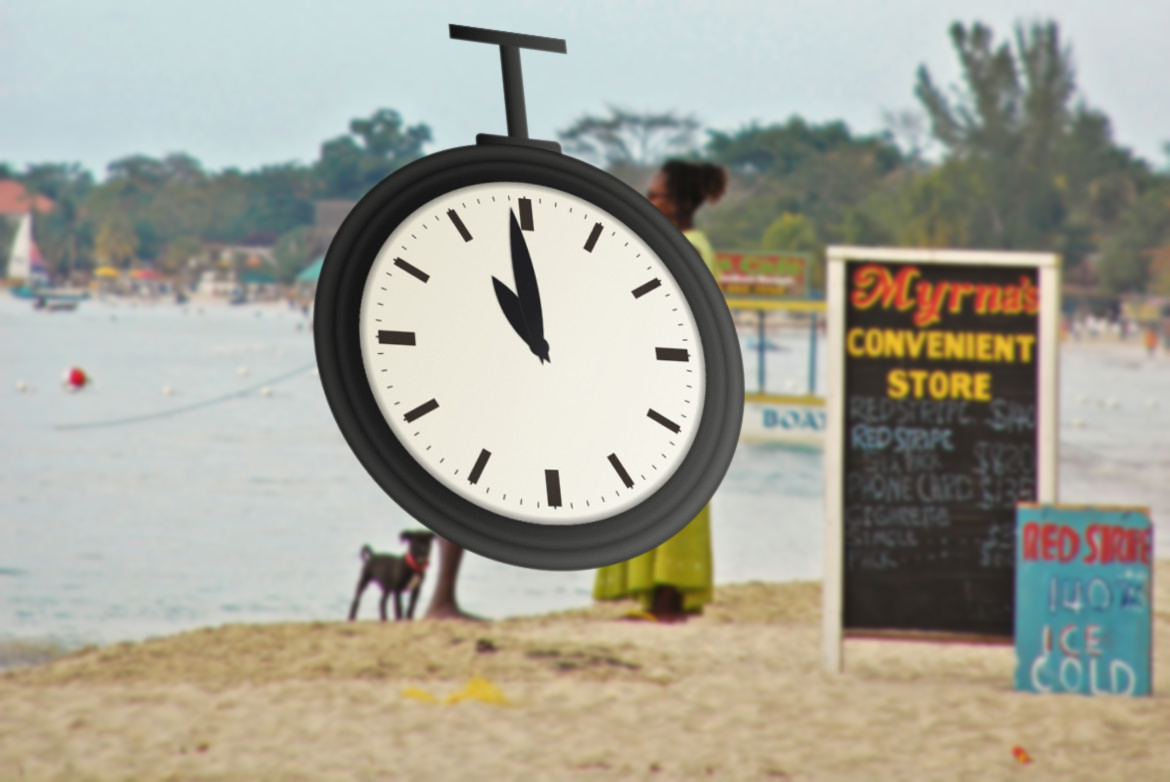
10h59
